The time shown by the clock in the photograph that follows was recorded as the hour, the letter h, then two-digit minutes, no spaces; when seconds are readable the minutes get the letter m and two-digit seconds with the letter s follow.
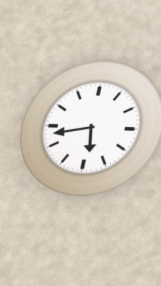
5h43
